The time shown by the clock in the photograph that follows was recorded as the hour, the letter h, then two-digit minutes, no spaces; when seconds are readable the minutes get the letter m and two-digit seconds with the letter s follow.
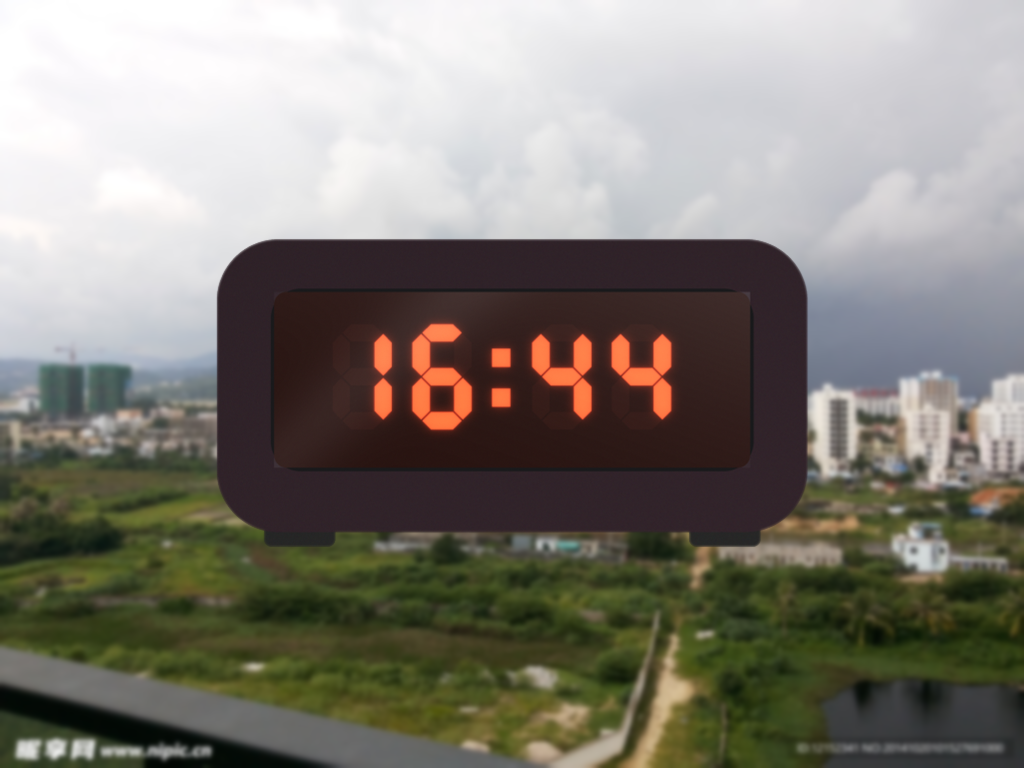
16h44
